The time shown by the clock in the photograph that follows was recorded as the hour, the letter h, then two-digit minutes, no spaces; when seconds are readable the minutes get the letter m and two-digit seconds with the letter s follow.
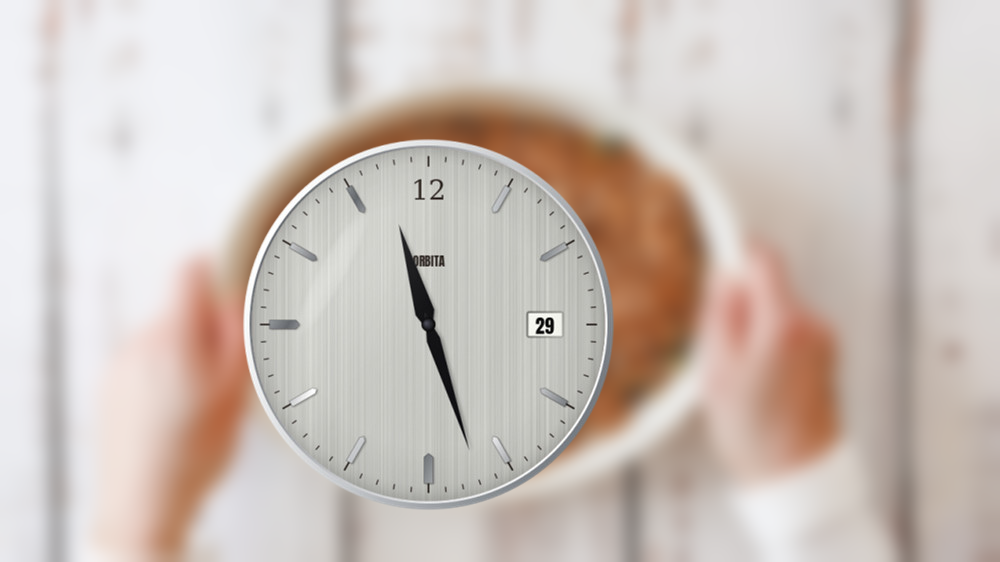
11h27
